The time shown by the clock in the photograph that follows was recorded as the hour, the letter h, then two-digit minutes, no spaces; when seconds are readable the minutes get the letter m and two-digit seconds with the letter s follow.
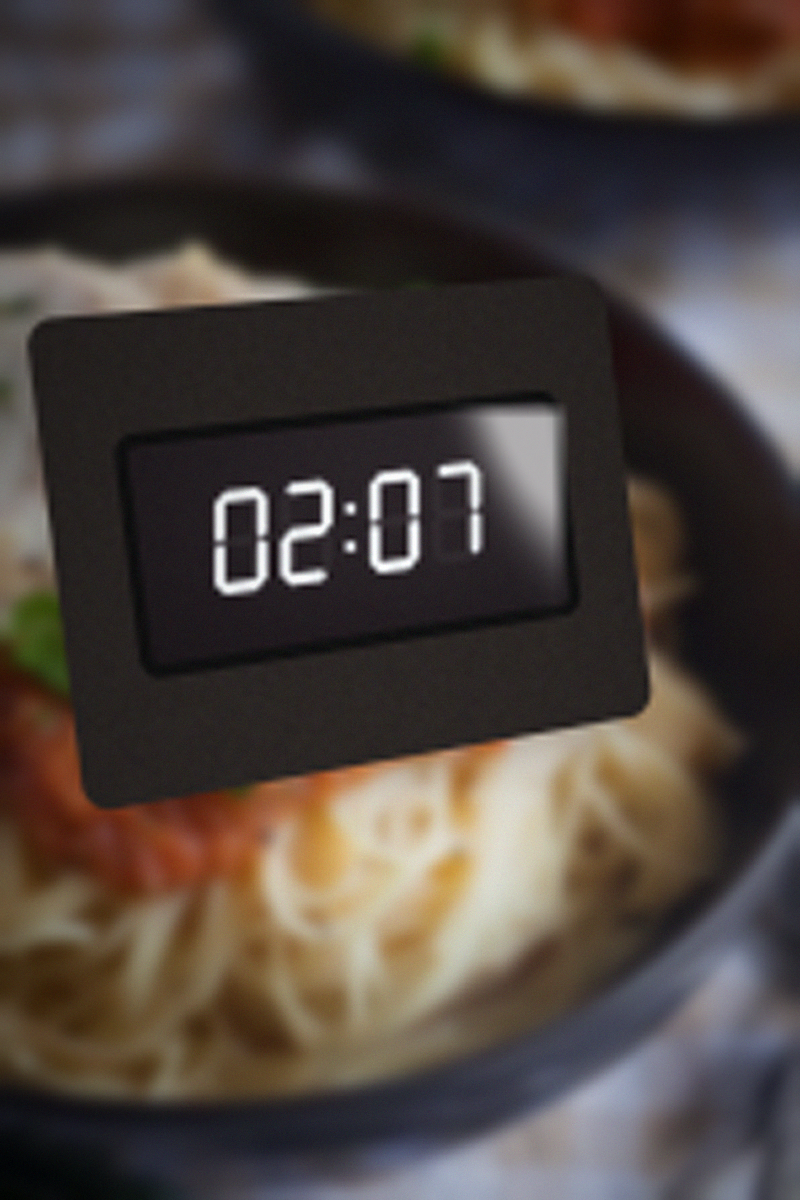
2h07
